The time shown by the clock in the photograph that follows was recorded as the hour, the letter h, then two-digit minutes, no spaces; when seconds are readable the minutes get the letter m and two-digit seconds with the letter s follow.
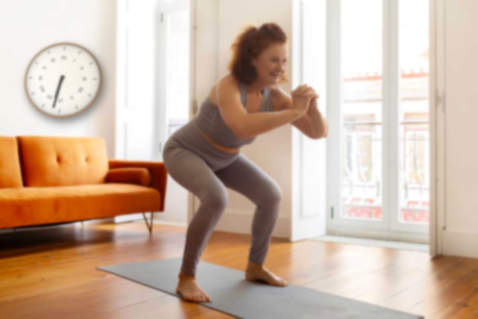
6h32
